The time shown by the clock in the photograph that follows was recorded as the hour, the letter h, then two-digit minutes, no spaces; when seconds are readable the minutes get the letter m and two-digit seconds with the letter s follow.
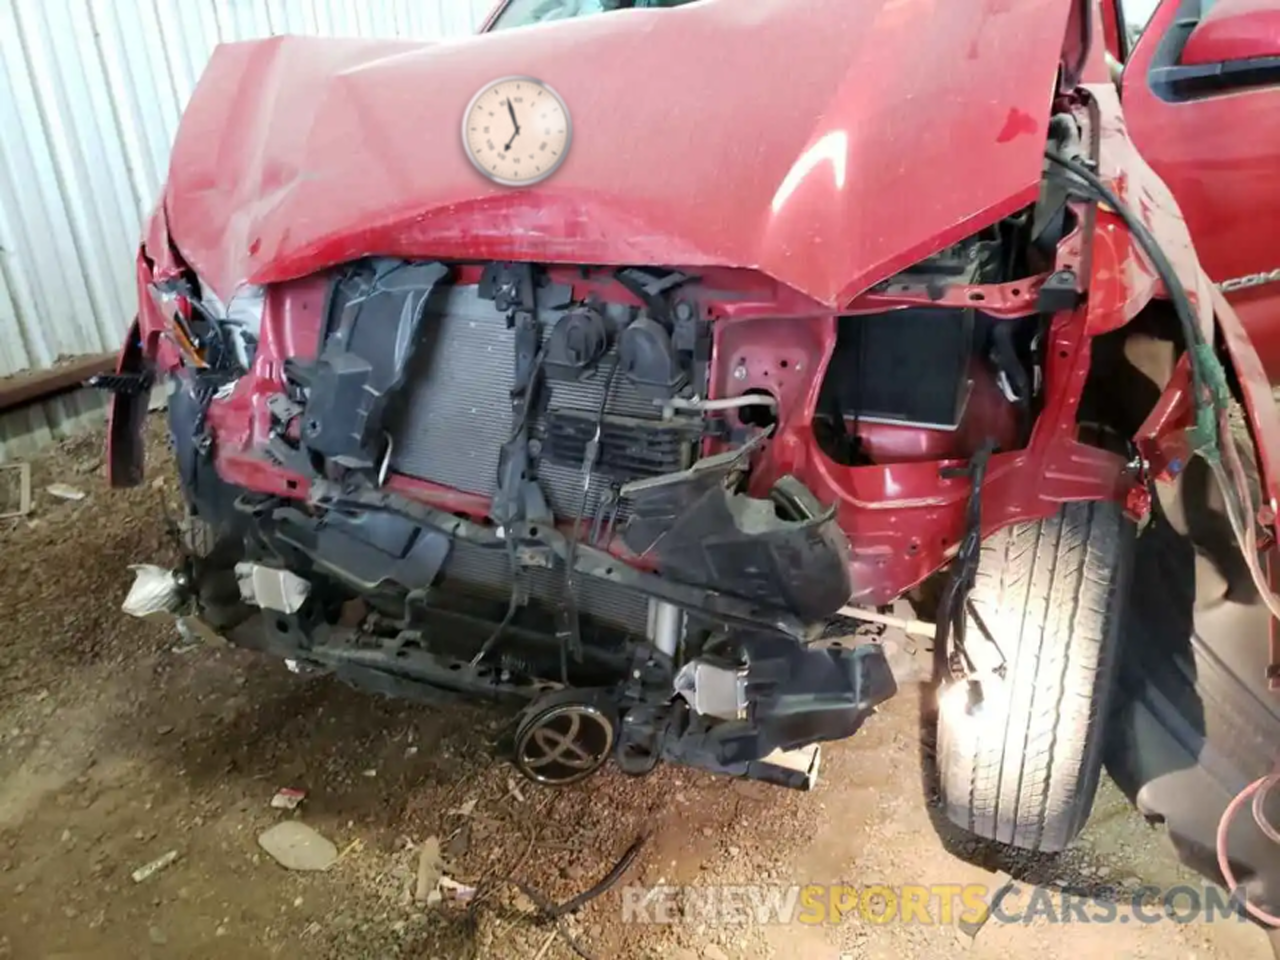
6h57
